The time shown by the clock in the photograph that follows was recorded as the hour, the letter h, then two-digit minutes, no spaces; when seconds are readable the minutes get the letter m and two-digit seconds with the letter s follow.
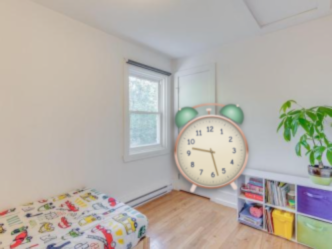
9h28
